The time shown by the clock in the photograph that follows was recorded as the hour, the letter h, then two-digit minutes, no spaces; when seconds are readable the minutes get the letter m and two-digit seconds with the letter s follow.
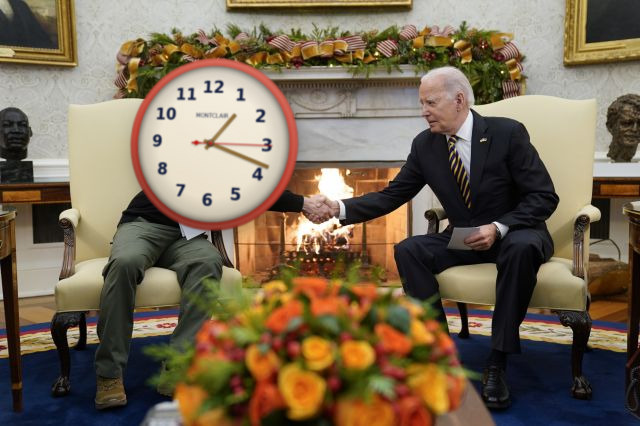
1h18m15s
